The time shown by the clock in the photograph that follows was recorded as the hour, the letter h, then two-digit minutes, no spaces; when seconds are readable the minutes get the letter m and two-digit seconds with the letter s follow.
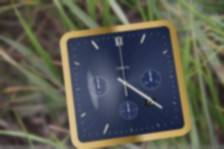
4h22
